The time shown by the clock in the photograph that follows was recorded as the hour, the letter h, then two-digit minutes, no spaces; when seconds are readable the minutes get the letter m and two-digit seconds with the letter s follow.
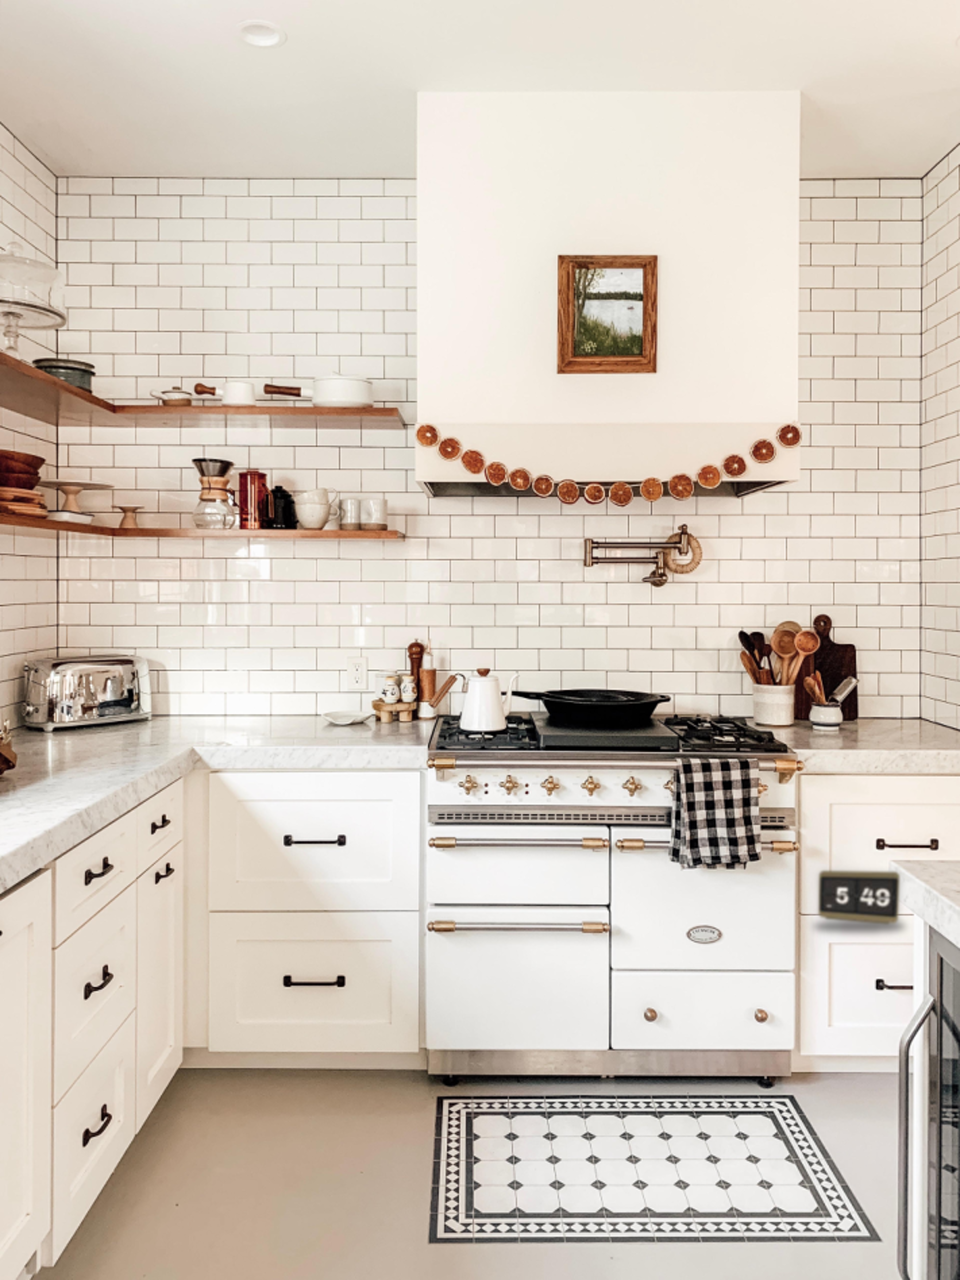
5h49
